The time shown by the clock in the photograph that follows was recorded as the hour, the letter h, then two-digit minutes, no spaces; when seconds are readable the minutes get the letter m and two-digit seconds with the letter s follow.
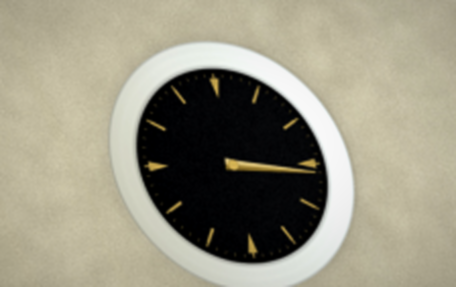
3h16
